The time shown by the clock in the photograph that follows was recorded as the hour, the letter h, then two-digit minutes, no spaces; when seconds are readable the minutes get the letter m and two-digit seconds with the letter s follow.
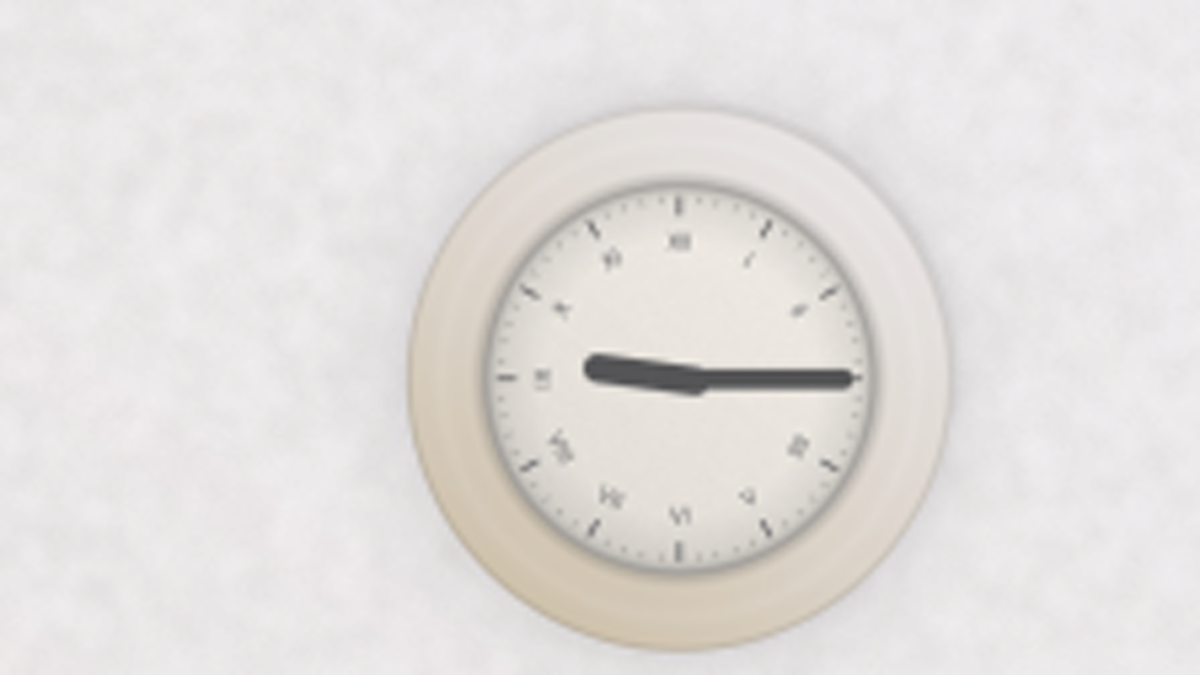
9h15
